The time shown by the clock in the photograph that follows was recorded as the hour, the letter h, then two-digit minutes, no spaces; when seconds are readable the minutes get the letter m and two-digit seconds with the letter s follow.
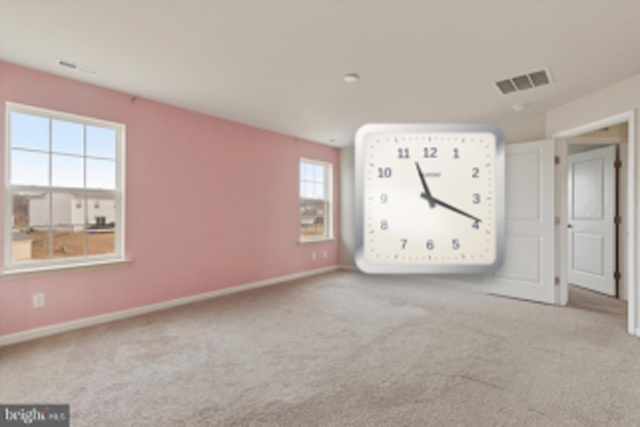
11h19
